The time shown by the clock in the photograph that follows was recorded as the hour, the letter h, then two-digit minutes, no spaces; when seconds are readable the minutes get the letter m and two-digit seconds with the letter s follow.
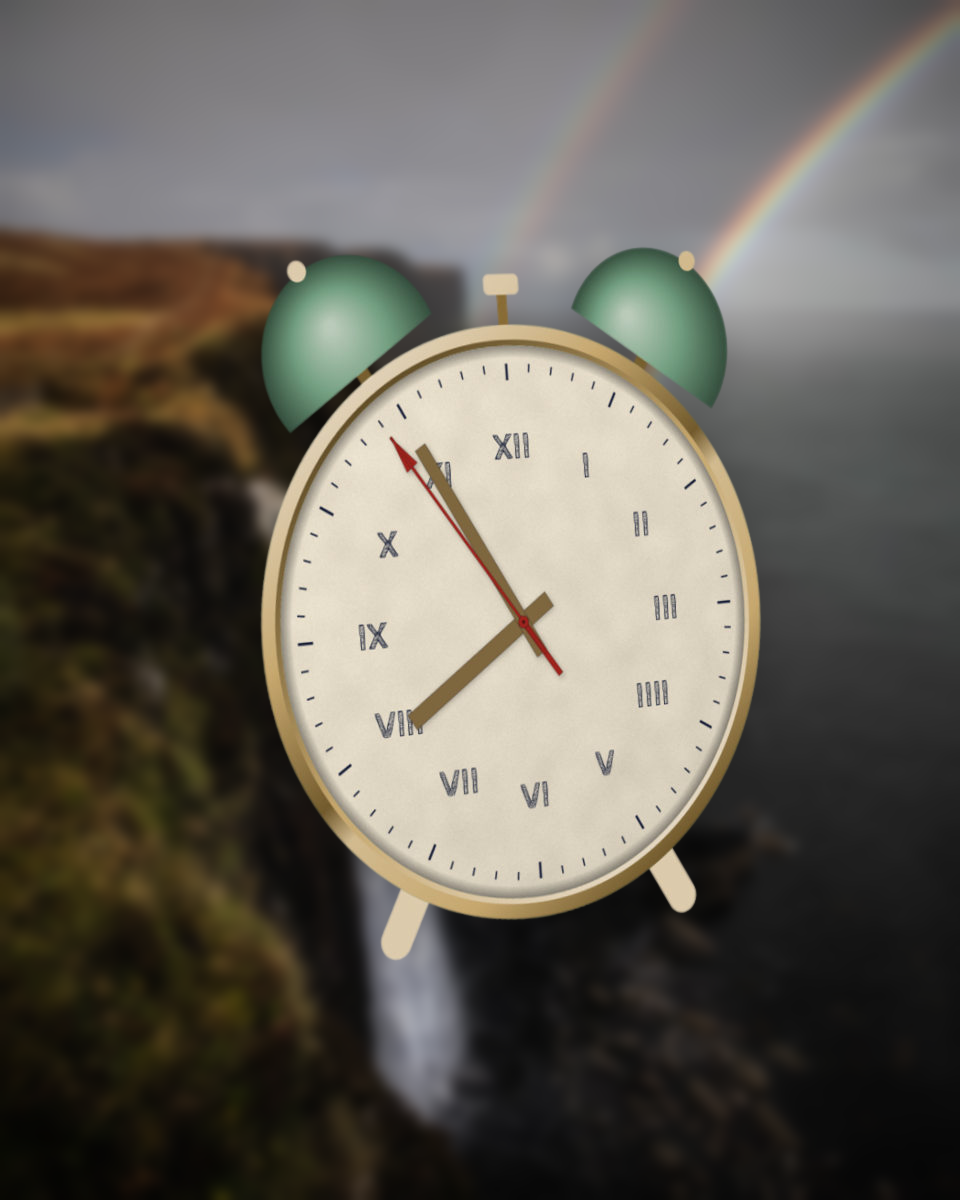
7h54m54s
